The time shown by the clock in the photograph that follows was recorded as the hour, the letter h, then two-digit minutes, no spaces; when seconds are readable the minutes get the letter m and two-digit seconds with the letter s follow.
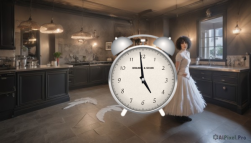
4h59
